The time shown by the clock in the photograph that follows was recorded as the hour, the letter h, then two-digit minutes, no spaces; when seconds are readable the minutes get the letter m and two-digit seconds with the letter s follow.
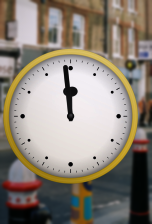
11h59
